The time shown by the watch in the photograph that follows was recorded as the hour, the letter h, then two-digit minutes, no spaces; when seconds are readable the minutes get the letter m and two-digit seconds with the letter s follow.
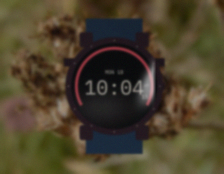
10h04
